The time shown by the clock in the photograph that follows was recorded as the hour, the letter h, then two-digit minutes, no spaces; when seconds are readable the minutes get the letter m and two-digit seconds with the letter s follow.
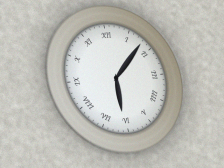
6h08
